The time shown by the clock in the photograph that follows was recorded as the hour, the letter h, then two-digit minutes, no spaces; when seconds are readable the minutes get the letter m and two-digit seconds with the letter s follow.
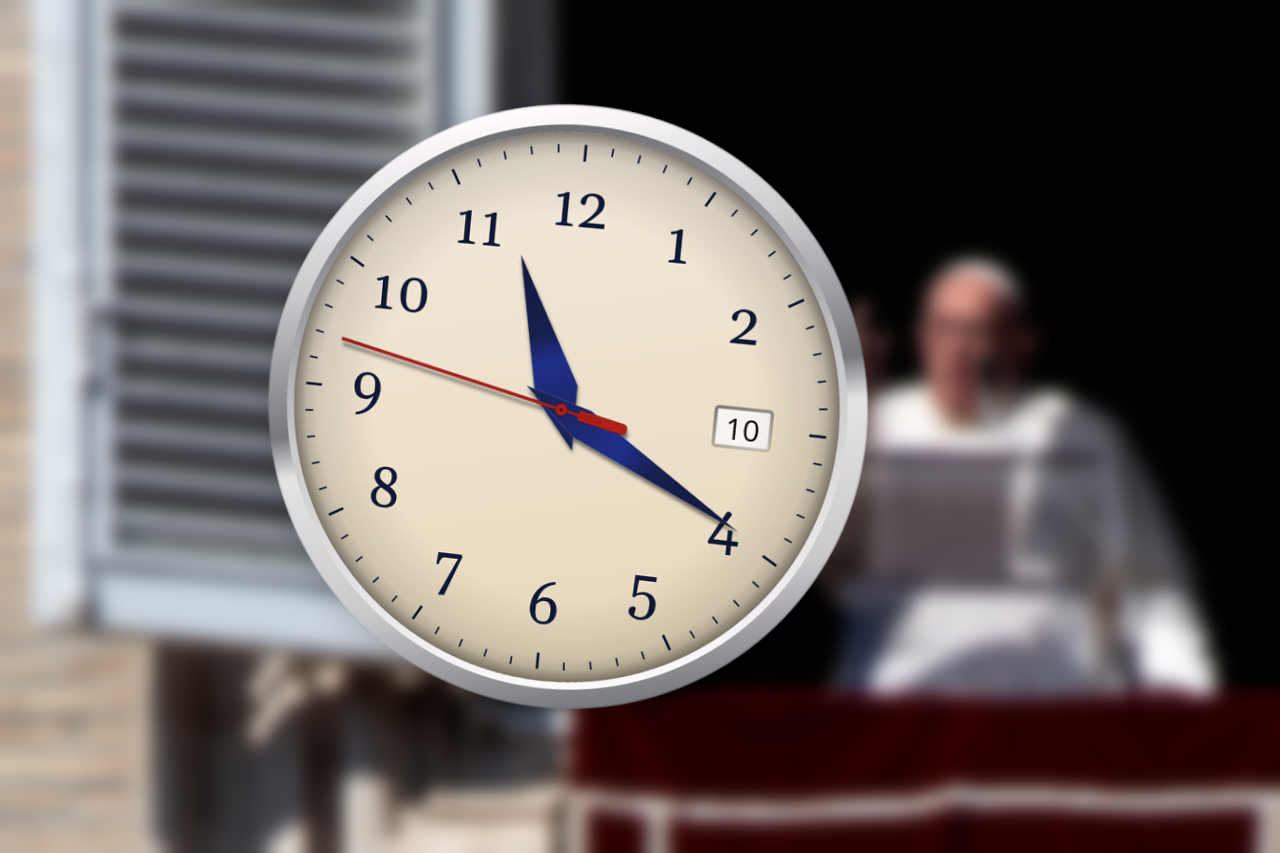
11h19m47s
